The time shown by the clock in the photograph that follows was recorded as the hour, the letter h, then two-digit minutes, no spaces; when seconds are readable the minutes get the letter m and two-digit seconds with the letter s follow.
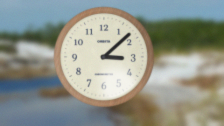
3h08
